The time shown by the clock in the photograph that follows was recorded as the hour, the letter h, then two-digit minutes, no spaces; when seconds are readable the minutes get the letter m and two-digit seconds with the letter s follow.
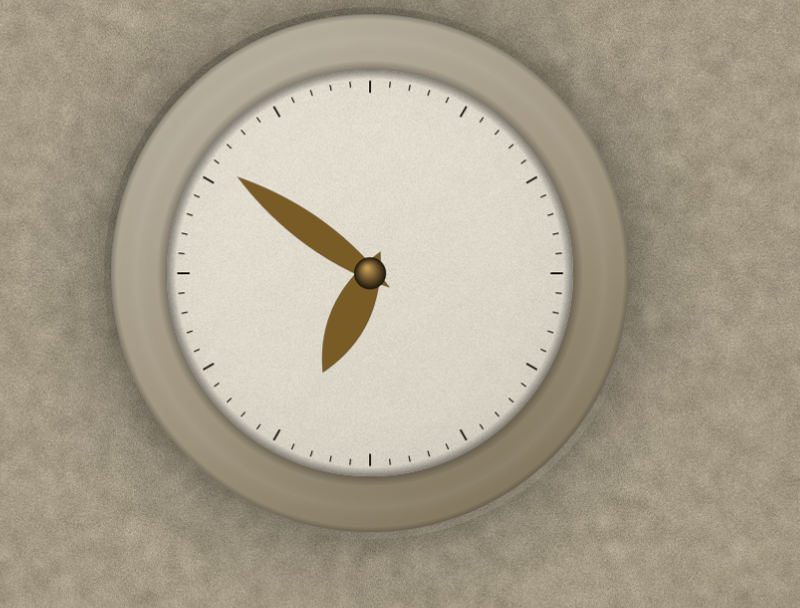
6h51
